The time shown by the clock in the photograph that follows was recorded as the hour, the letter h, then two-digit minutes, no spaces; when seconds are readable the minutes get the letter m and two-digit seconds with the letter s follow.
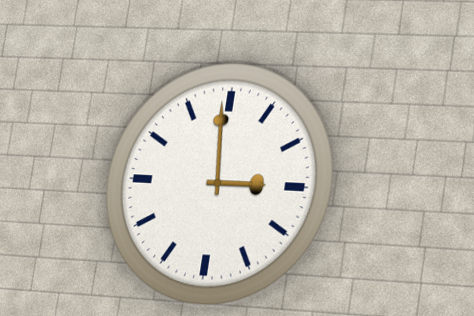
2h59
